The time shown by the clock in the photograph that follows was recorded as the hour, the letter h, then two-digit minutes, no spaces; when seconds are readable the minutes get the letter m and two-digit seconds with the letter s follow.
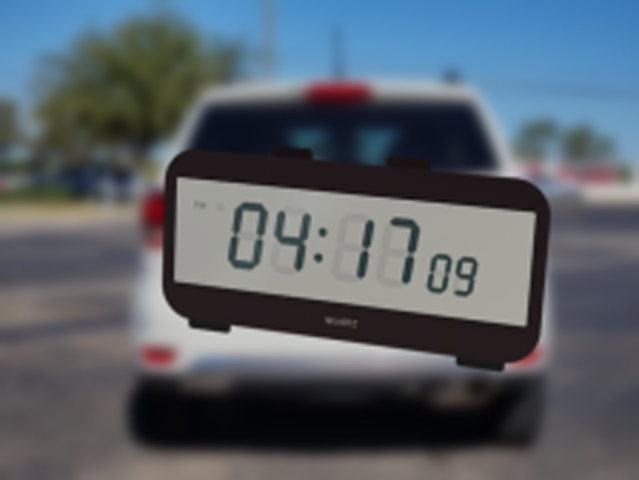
4h17m09s
